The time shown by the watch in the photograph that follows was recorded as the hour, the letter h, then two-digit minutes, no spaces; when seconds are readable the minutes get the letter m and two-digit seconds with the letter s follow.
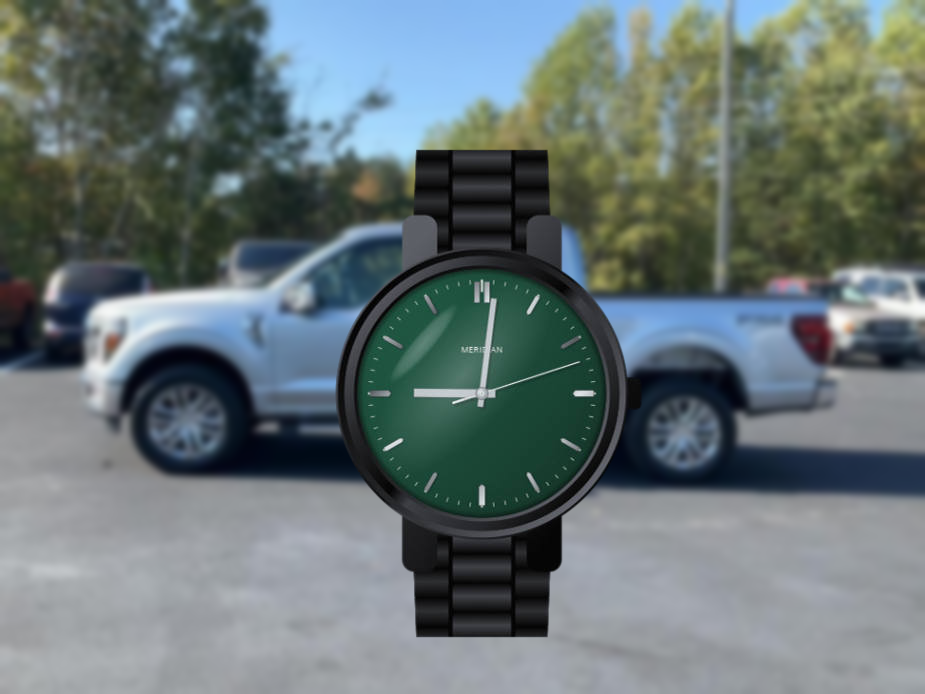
9h01m12s
